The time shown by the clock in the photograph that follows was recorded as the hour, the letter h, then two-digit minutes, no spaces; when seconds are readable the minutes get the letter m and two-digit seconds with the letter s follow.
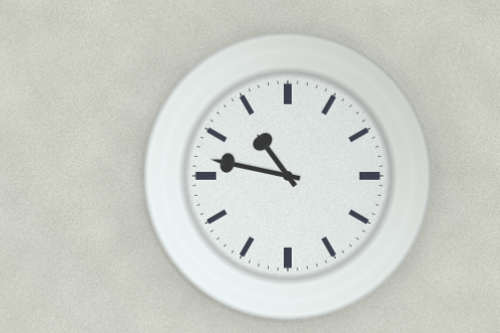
10h47
